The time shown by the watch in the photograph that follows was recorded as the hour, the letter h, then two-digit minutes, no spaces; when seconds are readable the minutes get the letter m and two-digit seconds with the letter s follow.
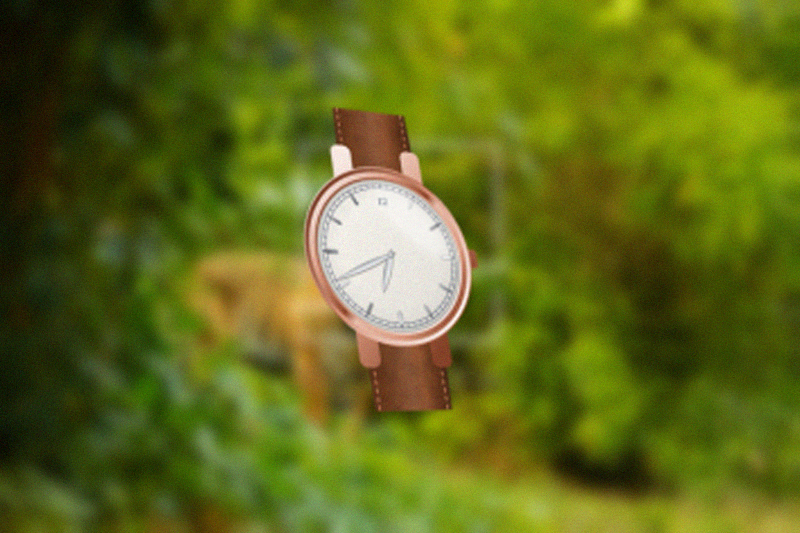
6h41
